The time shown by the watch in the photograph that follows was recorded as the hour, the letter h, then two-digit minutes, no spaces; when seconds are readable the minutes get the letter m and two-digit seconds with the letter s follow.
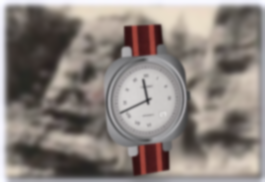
11h42
